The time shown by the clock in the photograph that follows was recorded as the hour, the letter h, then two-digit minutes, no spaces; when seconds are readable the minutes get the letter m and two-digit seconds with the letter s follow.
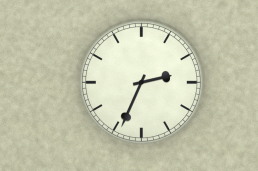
2h34
